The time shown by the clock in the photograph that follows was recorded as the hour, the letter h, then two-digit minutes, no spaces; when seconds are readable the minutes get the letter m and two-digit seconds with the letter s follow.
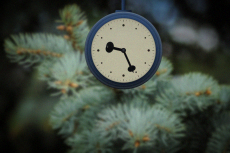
9h26
